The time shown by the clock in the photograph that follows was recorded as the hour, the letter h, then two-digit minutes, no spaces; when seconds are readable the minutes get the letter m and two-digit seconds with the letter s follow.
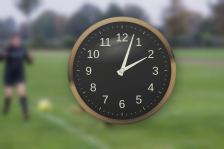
2h03
